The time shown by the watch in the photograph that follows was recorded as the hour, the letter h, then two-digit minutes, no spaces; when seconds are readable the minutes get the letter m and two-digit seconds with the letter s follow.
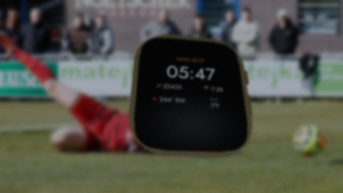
5h47
